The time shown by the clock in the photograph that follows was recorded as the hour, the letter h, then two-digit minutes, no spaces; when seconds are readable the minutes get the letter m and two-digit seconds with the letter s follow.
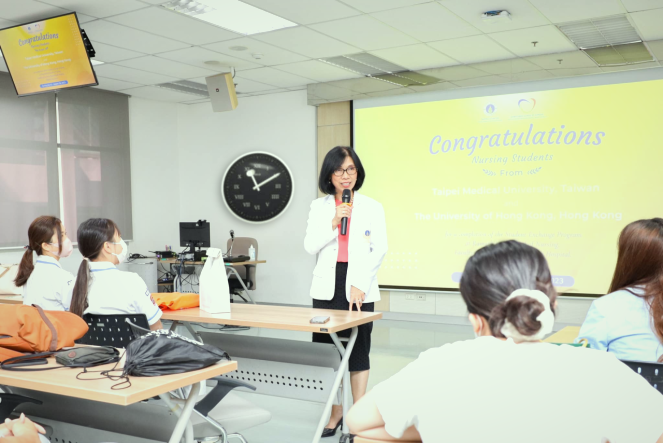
11h10
